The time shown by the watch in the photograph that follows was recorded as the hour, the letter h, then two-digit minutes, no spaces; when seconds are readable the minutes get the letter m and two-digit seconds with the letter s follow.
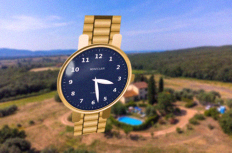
3h28
